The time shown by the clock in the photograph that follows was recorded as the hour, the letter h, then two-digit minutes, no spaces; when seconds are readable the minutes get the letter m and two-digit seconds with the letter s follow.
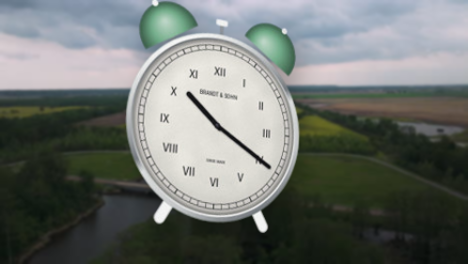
10h20
